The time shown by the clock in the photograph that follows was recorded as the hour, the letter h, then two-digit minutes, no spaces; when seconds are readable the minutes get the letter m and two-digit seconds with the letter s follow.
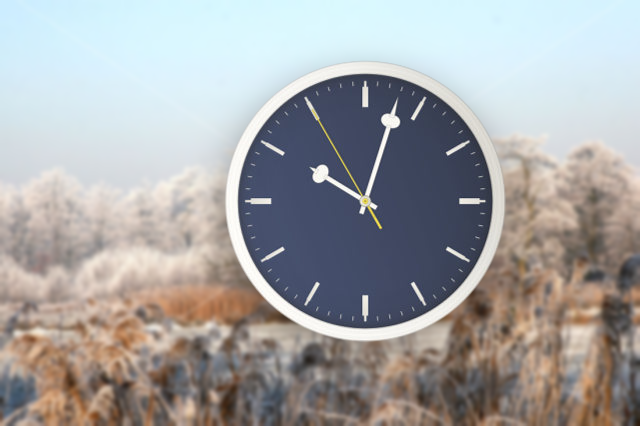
10h02m55s
